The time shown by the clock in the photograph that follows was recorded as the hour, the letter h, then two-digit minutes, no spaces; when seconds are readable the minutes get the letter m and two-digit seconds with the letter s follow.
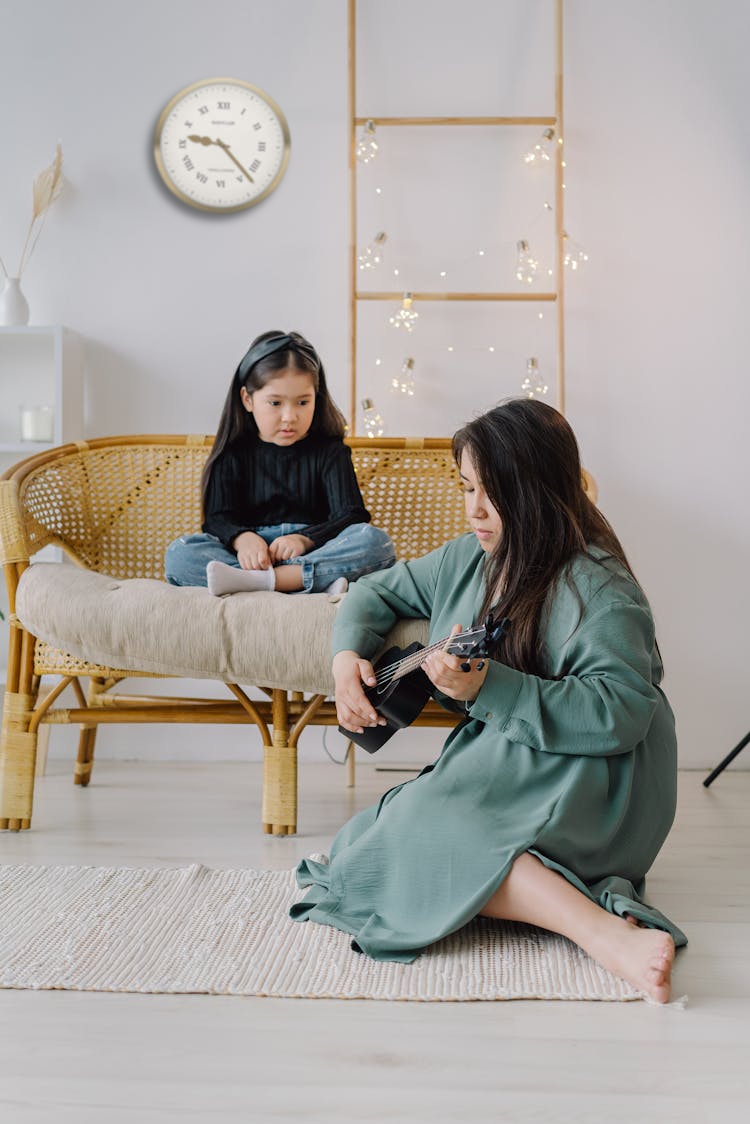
9h23
